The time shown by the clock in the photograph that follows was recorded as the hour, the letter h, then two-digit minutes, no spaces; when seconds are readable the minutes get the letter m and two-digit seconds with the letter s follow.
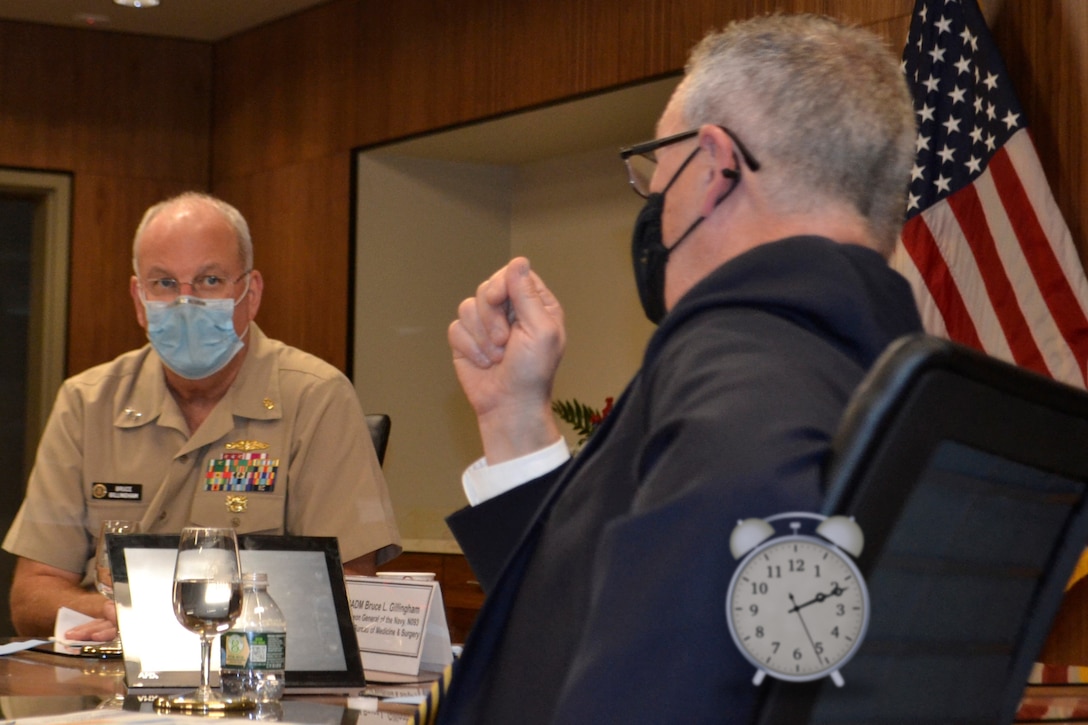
2h11m26s
